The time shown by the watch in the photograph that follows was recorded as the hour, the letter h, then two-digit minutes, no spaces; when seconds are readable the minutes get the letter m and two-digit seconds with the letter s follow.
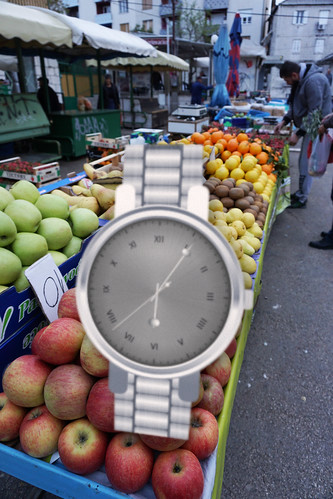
6h05m38s
